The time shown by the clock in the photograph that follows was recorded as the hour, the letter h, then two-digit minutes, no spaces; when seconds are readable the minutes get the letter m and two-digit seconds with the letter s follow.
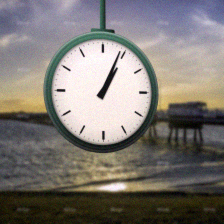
1h04
